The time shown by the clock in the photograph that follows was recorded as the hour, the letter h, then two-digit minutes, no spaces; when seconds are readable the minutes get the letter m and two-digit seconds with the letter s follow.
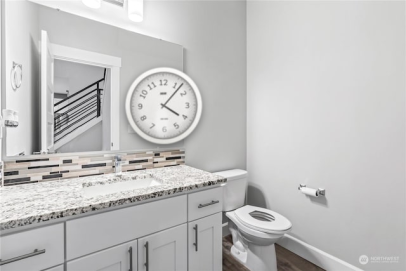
4h07
